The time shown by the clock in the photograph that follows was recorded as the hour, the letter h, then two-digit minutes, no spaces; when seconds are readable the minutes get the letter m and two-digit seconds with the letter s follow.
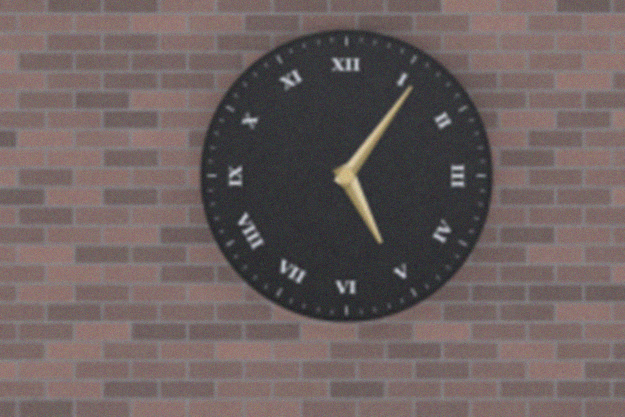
5h06
